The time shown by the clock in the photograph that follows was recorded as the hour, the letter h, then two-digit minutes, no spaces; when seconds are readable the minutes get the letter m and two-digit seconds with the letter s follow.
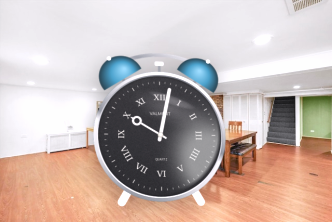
10h02
